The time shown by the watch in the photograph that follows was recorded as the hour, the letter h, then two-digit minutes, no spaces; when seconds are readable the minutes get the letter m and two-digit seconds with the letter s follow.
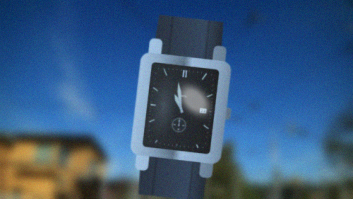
10h58
